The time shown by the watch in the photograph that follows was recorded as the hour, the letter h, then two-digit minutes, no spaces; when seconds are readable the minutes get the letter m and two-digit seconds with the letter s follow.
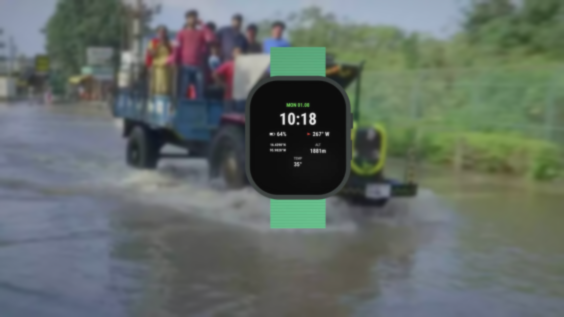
10h18
